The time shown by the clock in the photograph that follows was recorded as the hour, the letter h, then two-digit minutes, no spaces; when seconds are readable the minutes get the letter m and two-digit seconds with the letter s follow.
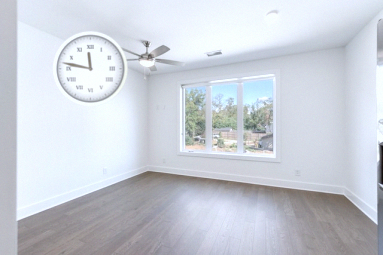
11h47
